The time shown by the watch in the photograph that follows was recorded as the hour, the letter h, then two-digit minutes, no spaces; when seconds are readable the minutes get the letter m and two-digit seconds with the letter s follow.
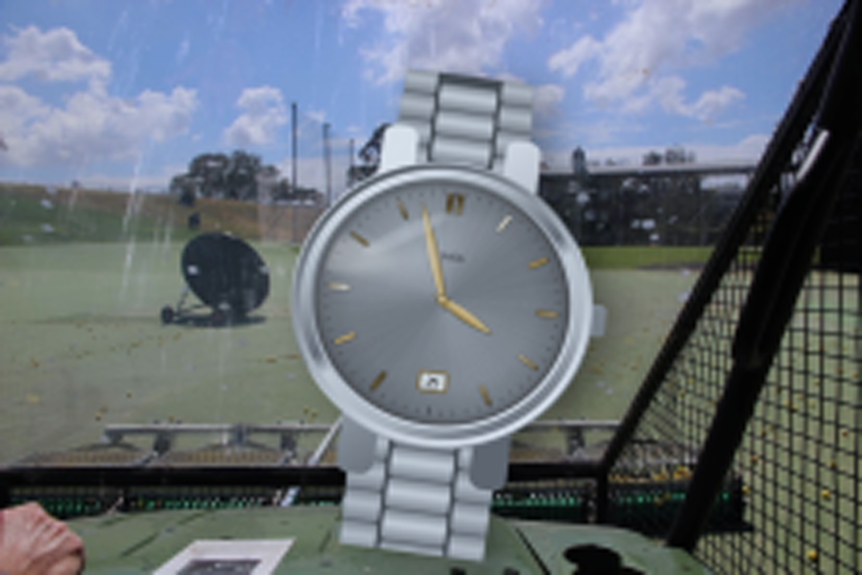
3h57
